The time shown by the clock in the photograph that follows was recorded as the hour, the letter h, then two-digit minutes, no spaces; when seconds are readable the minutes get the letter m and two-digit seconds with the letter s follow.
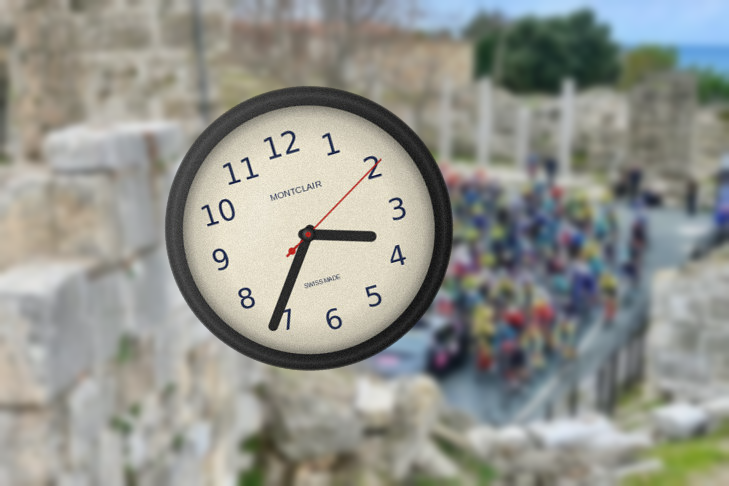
3h36m10s
